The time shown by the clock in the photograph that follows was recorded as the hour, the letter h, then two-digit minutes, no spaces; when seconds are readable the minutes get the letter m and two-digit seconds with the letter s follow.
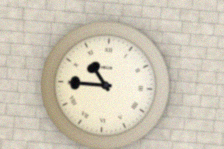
10h45
